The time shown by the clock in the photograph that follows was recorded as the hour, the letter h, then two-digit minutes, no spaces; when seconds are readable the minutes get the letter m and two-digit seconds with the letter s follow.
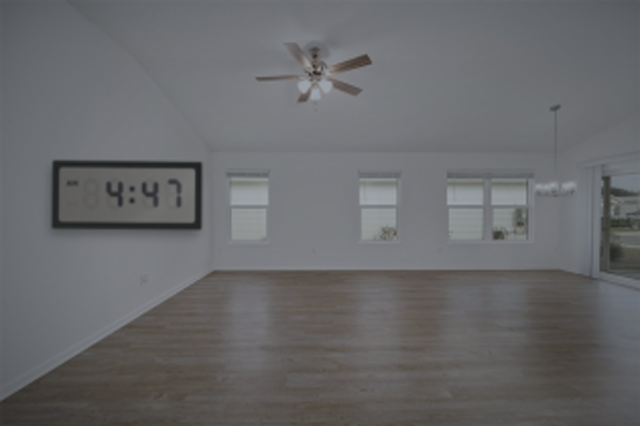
4h47
